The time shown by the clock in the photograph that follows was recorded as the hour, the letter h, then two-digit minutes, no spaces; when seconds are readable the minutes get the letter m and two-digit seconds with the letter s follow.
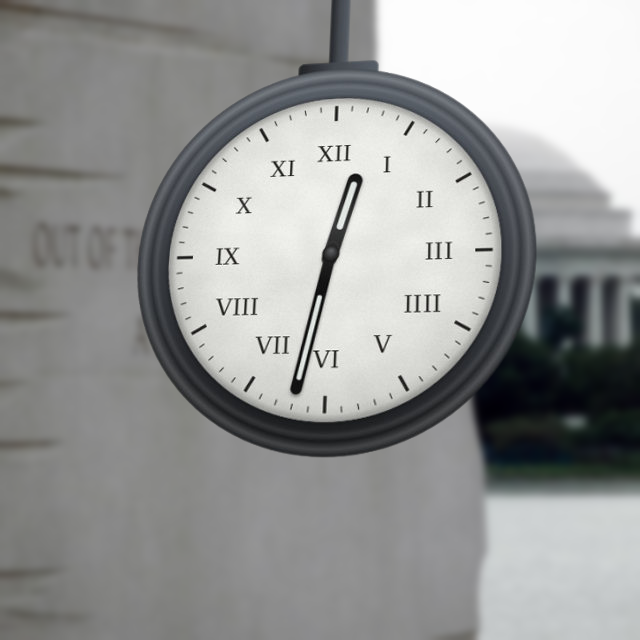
12h32
